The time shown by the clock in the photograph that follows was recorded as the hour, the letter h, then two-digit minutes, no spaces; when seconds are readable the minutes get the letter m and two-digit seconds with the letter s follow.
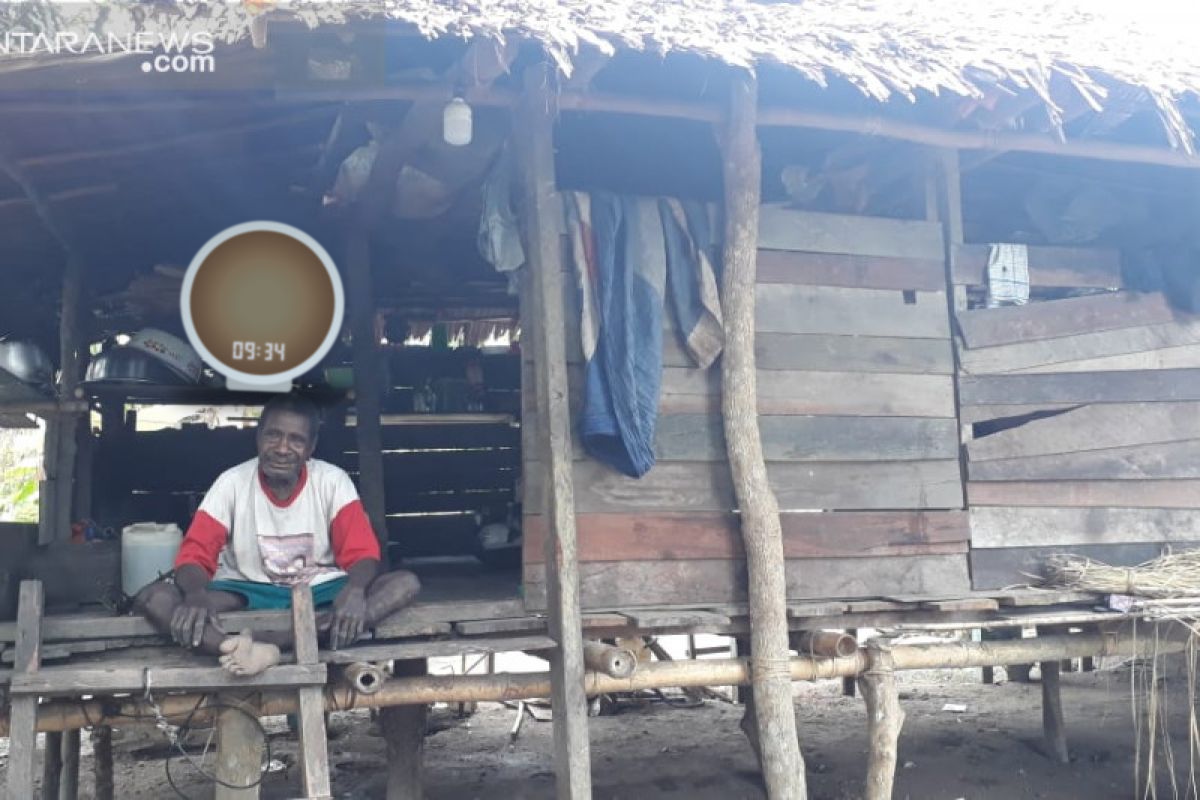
9h34
